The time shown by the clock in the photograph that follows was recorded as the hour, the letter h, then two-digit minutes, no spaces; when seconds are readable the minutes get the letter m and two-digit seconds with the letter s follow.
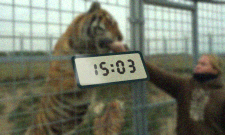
15h03
